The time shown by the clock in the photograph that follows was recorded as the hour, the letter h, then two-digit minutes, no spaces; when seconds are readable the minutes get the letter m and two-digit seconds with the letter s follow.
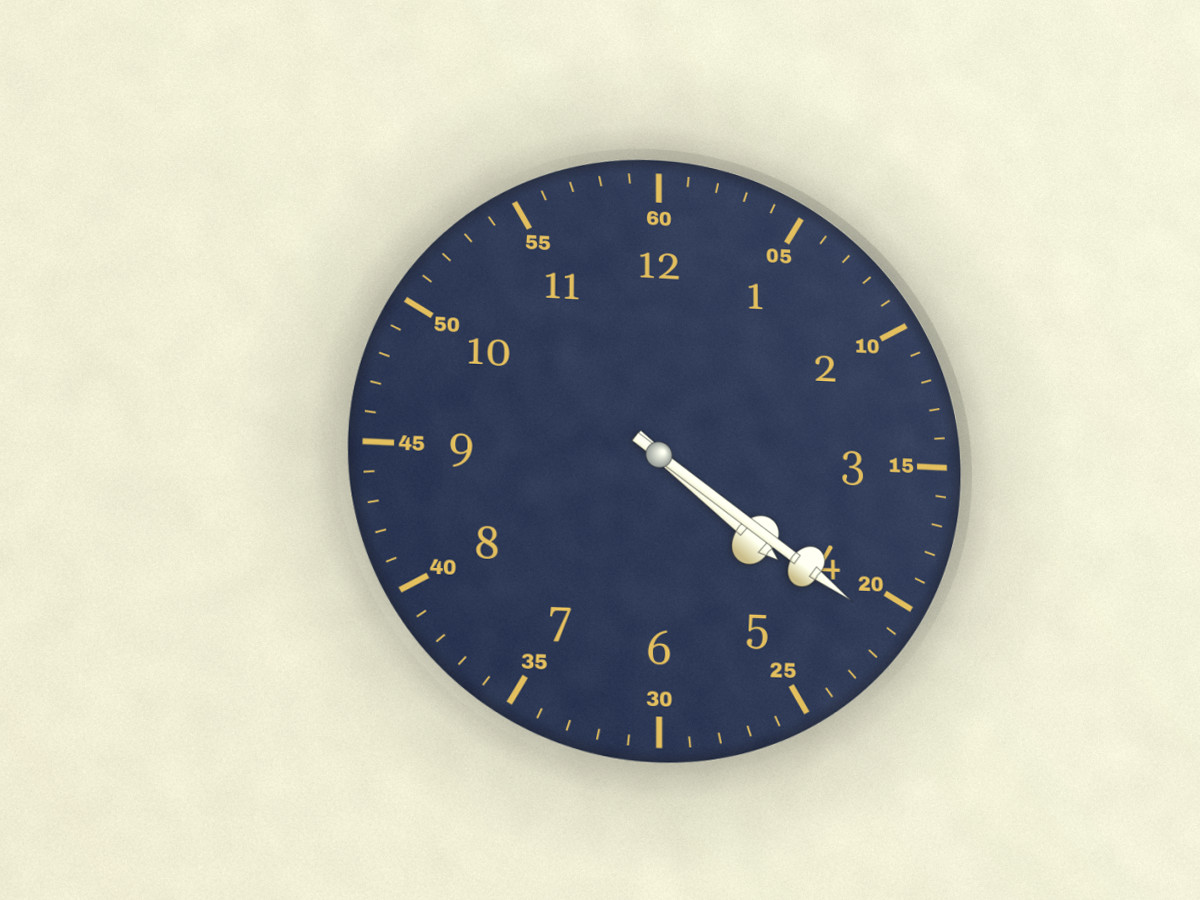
4h21
